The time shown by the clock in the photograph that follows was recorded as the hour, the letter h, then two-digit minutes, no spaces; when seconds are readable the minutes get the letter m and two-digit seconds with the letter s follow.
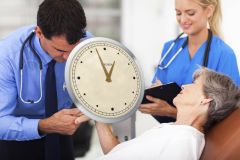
12h57
